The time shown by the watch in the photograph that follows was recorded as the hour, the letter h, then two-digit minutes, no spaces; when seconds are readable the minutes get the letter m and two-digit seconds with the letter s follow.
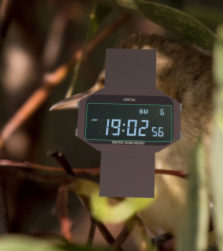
19h02m56s
